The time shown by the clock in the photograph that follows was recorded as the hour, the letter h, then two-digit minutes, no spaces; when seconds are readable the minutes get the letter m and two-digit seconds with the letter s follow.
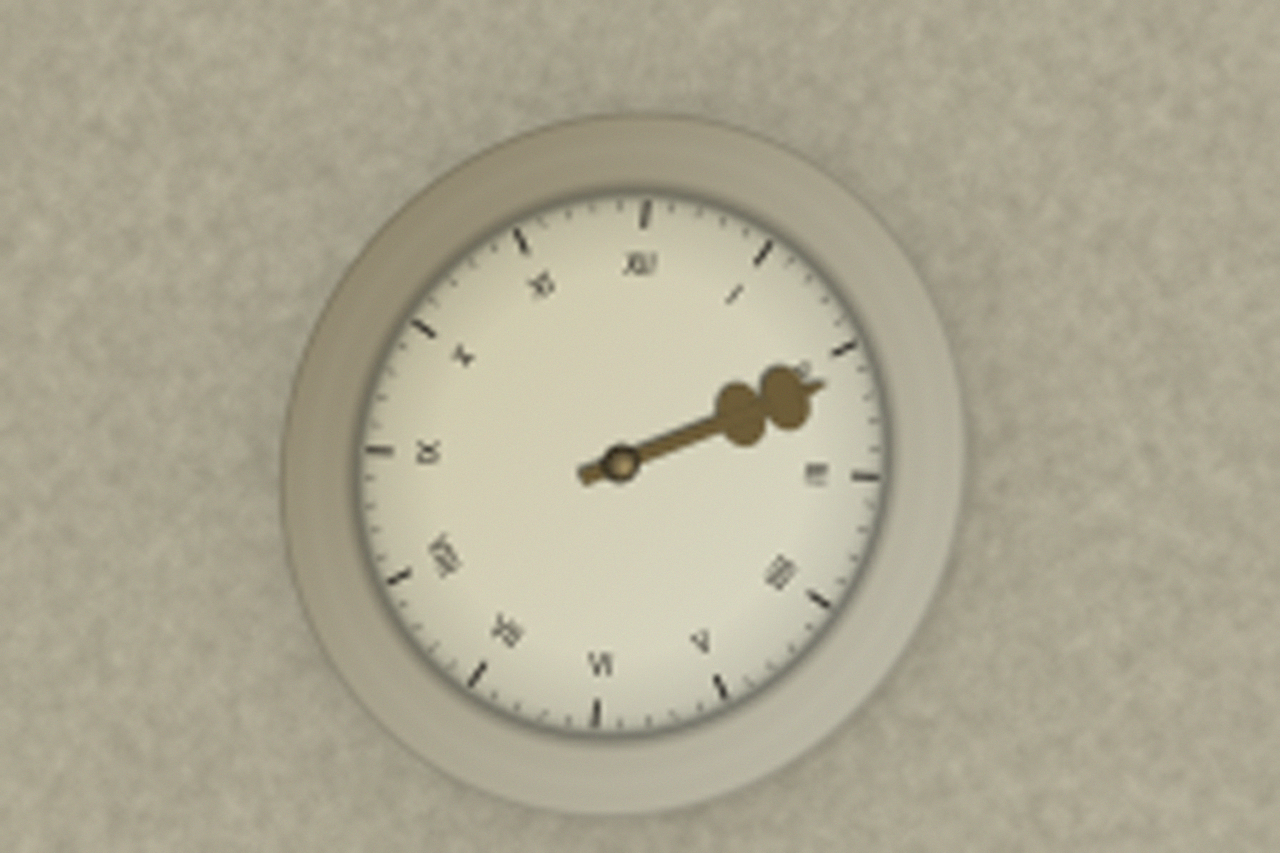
2h11
